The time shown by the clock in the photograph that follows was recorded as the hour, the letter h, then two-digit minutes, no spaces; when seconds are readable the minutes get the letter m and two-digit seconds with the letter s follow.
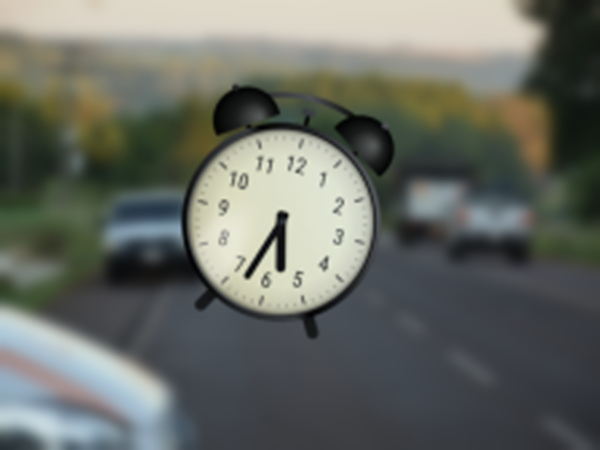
5h33
